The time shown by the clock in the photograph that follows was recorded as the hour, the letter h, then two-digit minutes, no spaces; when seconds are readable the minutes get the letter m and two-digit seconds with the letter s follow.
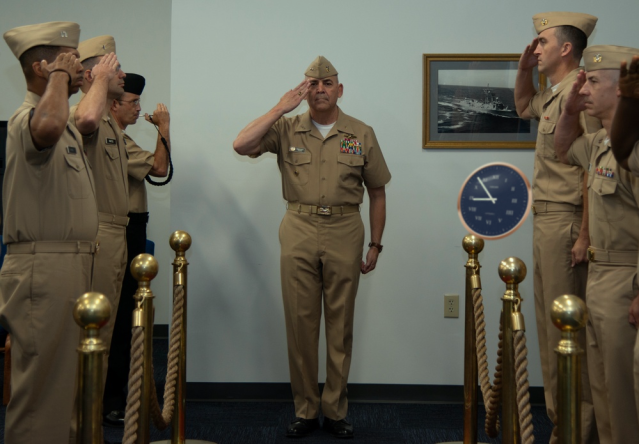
8h53
